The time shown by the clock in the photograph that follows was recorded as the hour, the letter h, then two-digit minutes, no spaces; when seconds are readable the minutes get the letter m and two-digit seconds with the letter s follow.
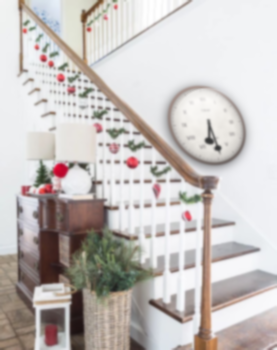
6h29
